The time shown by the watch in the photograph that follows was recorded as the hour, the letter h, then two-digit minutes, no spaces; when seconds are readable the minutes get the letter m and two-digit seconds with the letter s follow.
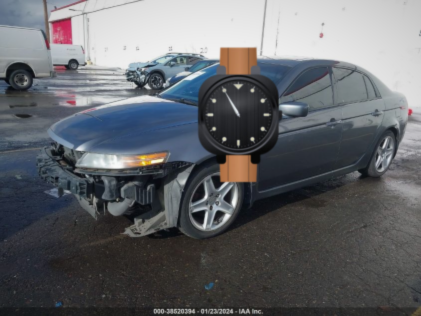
10h55
